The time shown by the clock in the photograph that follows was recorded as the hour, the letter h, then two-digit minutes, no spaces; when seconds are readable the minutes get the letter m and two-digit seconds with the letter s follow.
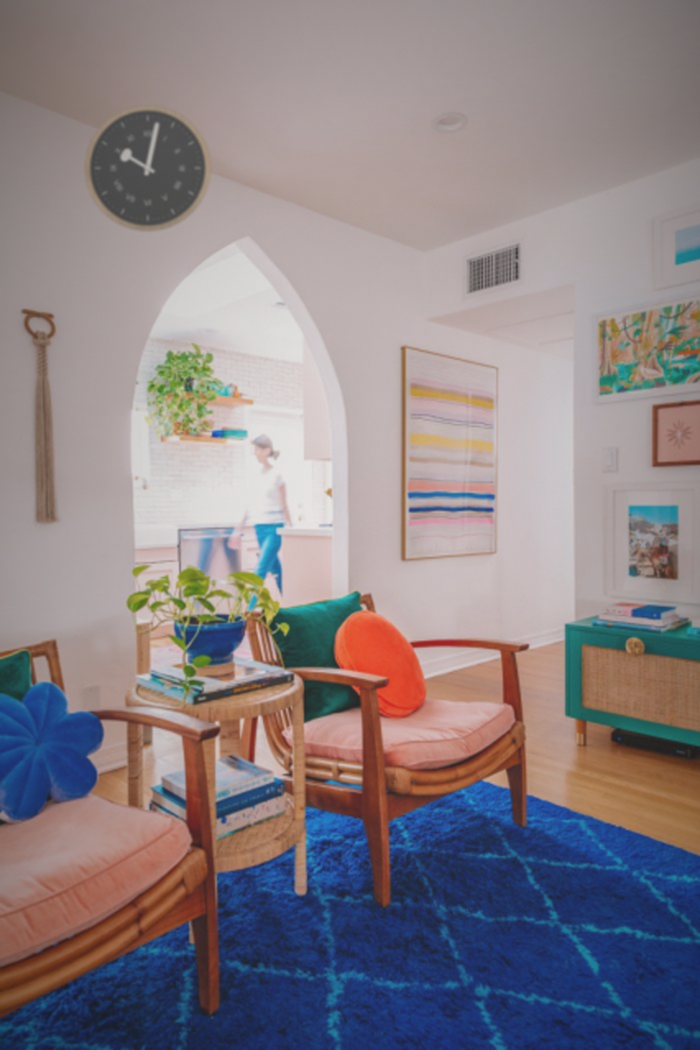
10h02
